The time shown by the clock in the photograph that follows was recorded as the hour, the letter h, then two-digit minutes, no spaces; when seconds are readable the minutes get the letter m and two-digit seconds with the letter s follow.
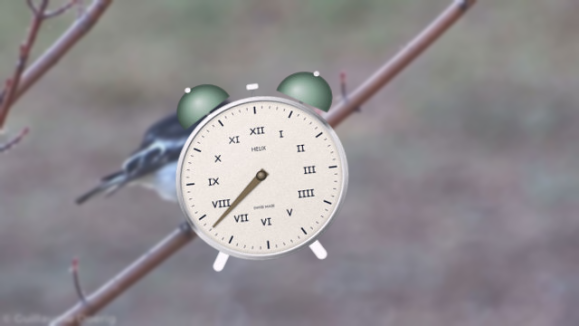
7h38
